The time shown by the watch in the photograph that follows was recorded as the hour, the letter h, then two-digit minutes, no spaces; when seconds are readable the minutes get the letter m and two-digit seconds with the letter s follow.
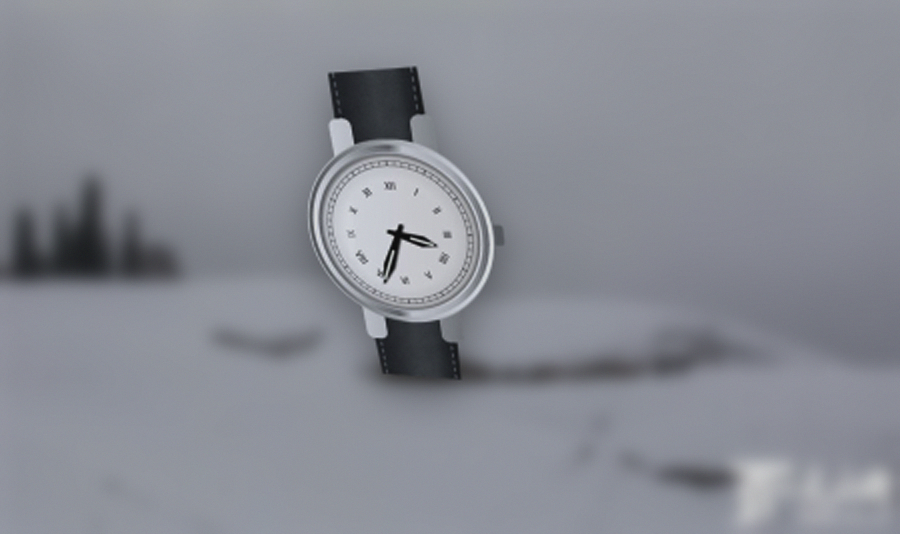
3h34
